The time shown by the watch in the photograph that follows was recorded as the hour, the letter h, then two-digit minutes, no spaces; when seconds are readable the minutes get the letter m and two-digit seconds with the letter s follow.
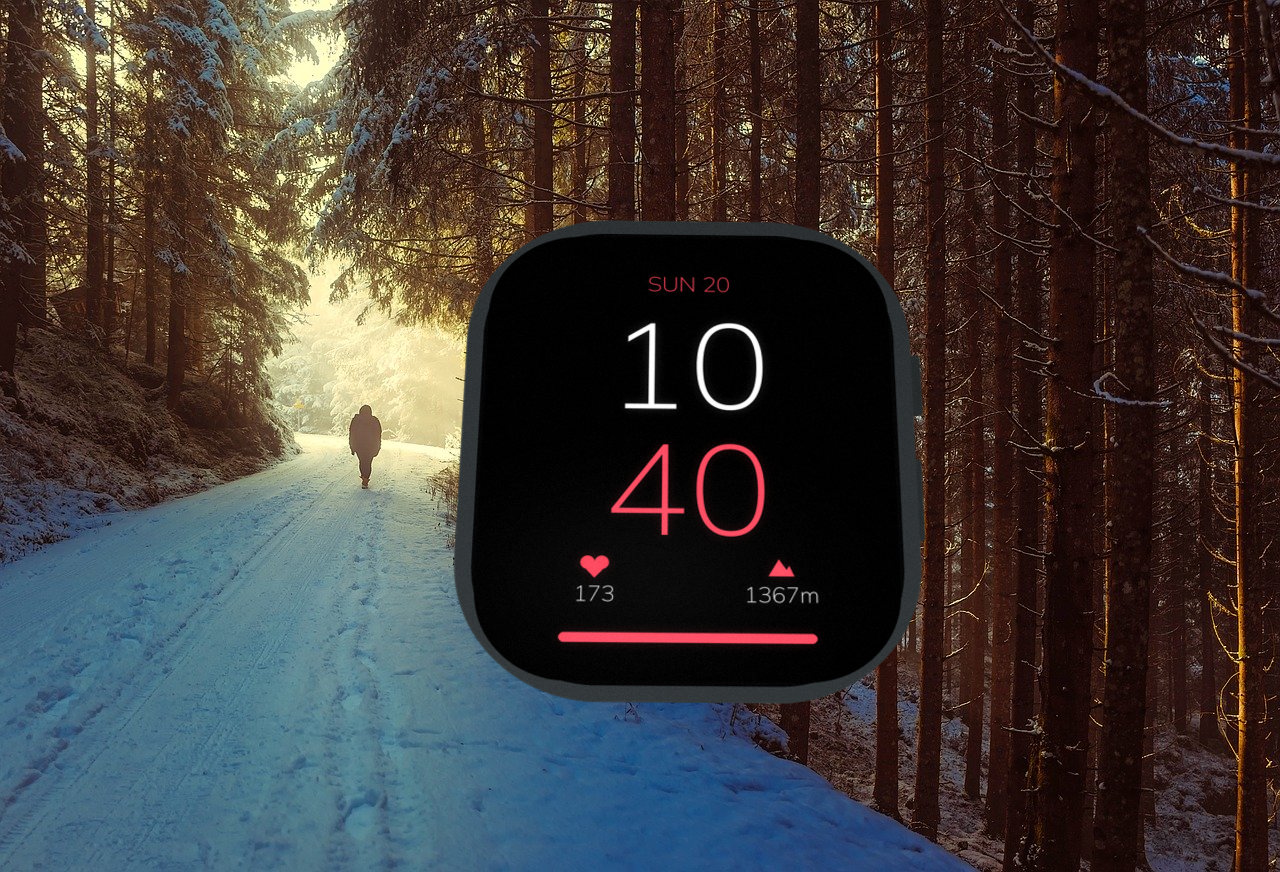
10h40
